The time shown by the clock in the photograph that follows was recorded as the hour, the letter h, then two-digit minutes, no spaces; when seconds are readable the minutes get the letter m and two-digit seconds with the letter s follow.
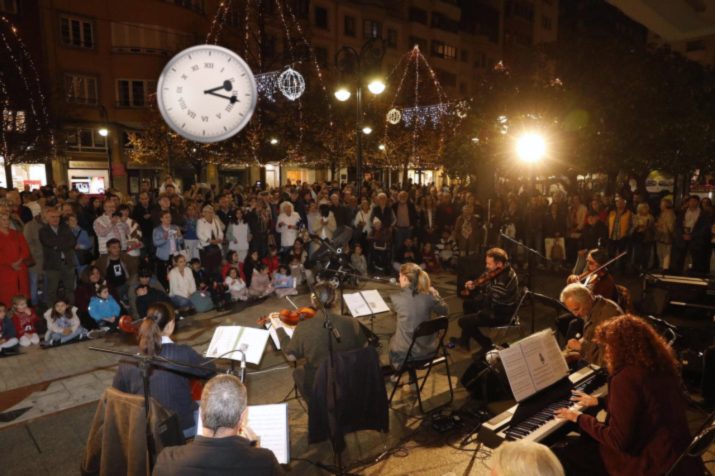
2h17
